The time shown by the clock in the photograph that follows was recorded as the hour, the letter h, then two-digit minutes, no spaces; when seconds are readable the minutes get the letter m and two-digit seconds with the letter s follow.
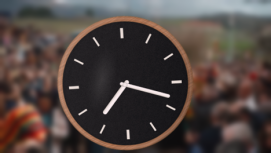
7h18
